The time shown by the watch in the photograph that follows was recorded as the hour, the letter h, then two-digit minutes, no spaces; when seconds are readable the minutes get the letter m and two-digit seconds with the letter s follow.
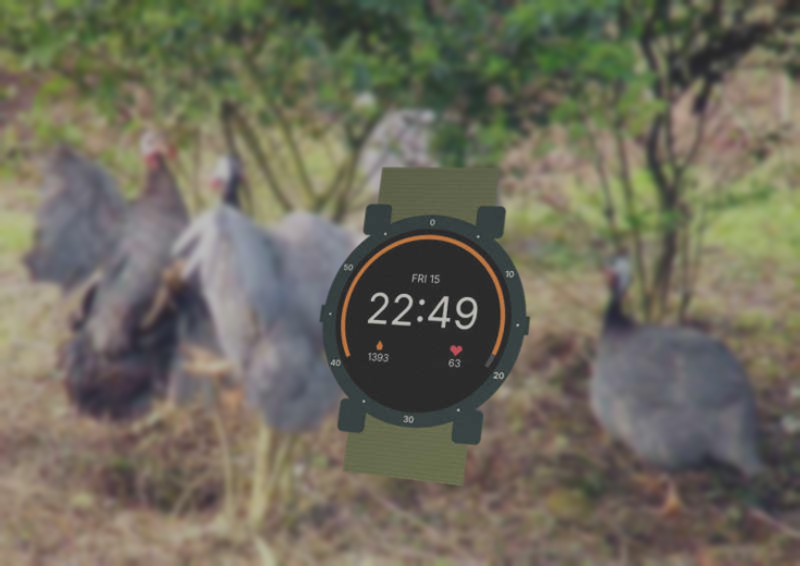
22h49
